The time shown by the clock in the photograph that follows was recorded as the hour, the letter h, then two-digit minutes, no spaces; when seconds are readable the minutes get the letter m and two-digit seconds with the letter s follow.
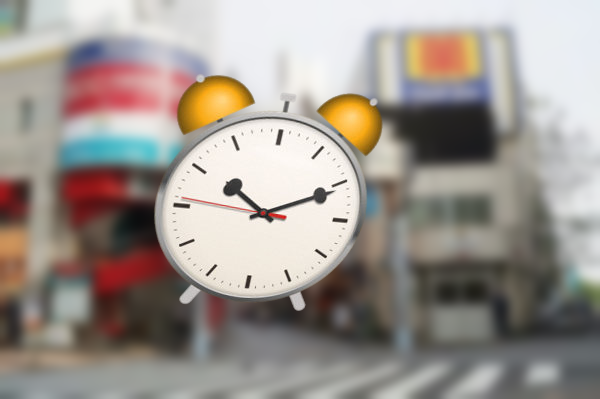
10h10m46s
